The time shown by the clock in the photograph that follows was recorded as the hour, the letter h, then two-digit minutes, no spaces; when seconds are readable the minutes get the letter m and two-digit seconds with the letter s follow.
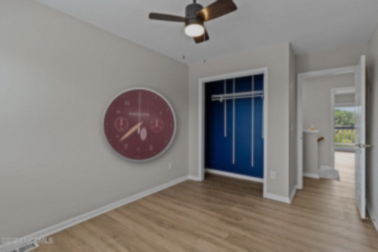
7h38
